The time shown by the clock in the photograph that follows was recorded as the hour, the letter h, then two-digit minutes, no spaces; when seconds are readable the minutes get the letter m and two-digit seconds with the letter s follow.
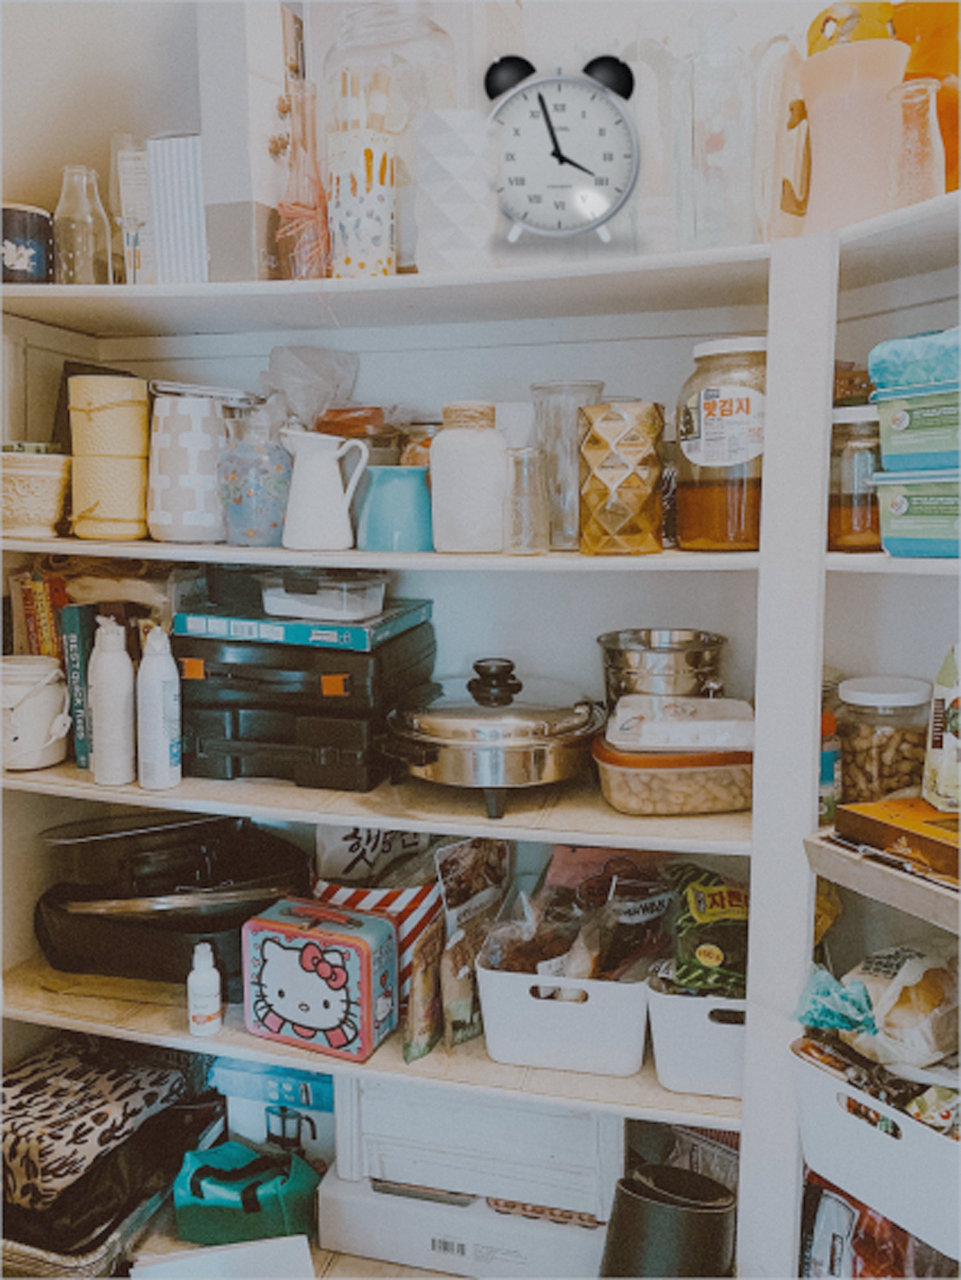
3h57
